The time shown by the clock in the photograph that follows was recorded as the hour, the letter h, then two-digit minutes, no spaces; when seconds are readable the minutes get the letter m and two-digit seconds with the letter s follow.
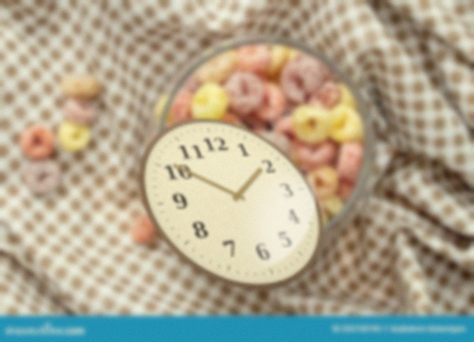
1h51
